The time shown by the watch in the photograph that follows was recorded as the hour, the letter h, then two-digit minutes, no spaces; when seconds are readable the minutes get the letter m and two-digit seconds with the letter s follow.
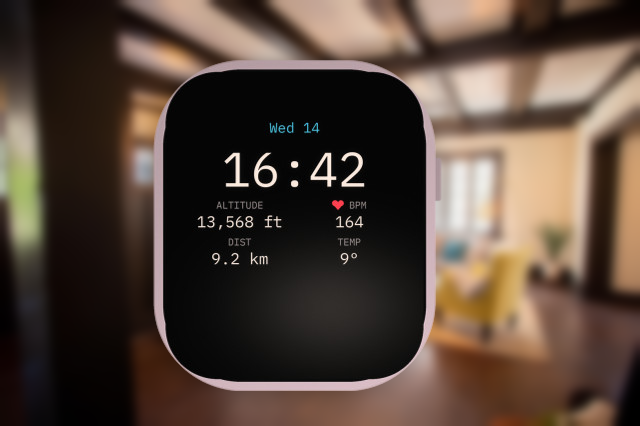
16h42
